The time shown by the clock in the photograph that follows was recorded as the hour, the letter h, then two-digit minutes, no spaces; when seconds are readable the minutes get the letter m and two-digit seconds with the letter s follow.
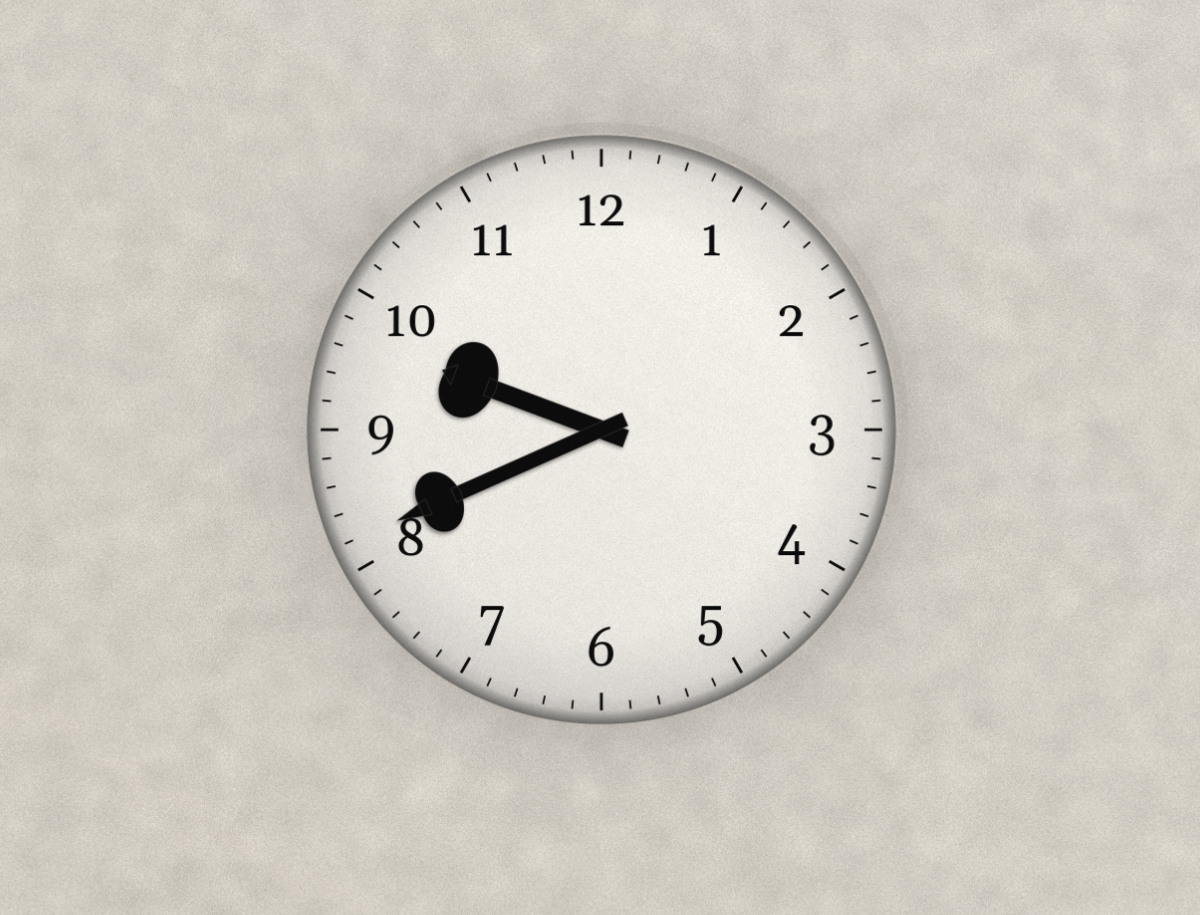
9h41
